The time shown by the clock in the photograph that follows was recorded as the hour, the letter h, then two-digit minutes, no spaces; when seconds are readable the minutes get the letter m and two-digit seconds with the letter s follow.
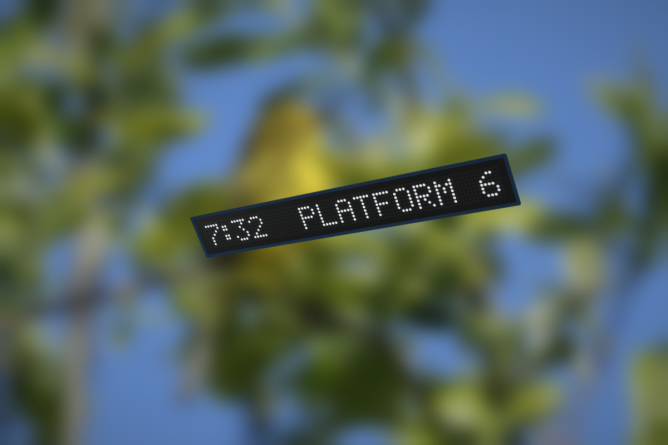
7h32
